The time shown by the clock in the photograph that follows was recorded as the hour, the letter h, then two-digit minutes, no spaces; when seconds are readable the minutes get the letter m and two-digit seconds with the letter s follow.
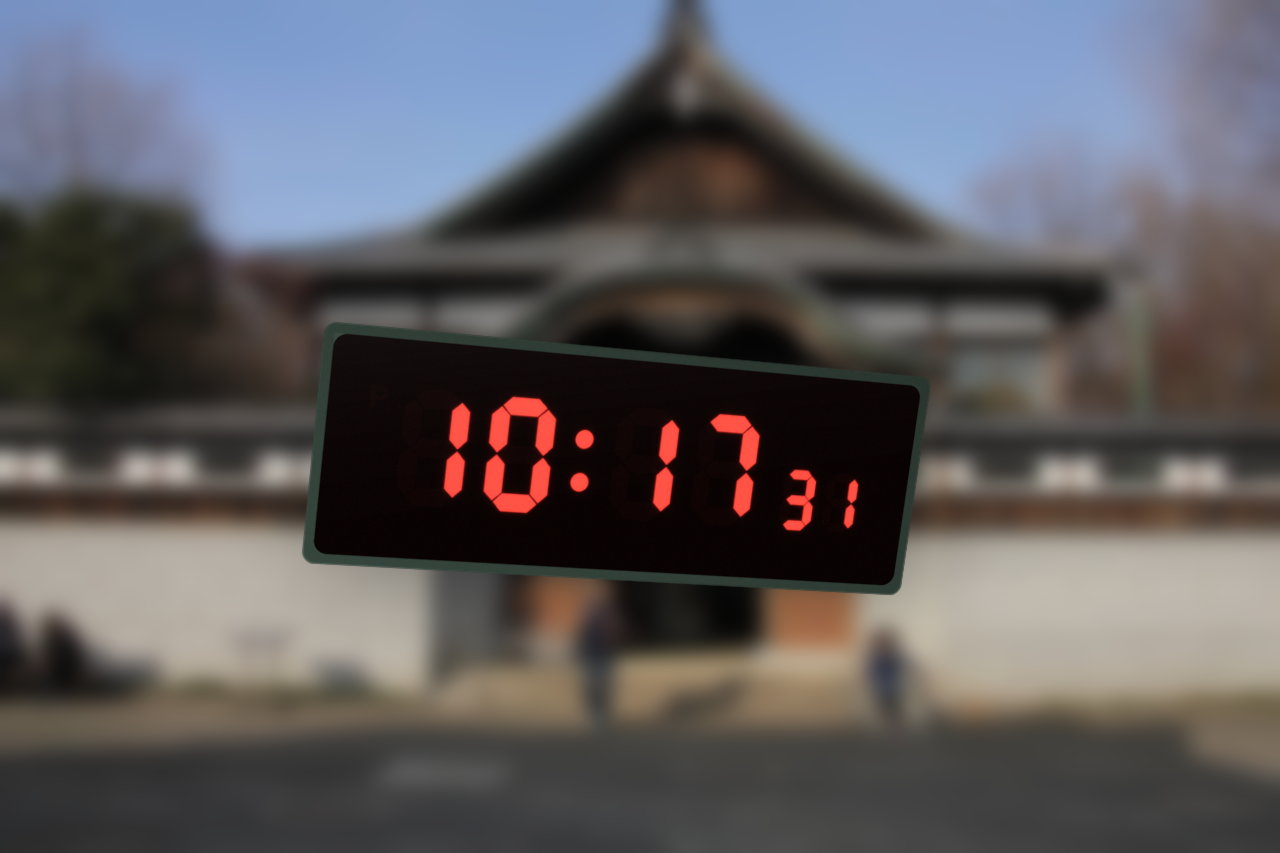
10h17m31s
